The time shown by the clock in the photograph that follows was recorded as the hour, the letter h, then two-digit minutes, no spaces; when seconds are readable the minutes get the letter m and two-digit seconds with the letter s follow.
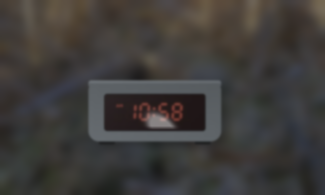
10h58
